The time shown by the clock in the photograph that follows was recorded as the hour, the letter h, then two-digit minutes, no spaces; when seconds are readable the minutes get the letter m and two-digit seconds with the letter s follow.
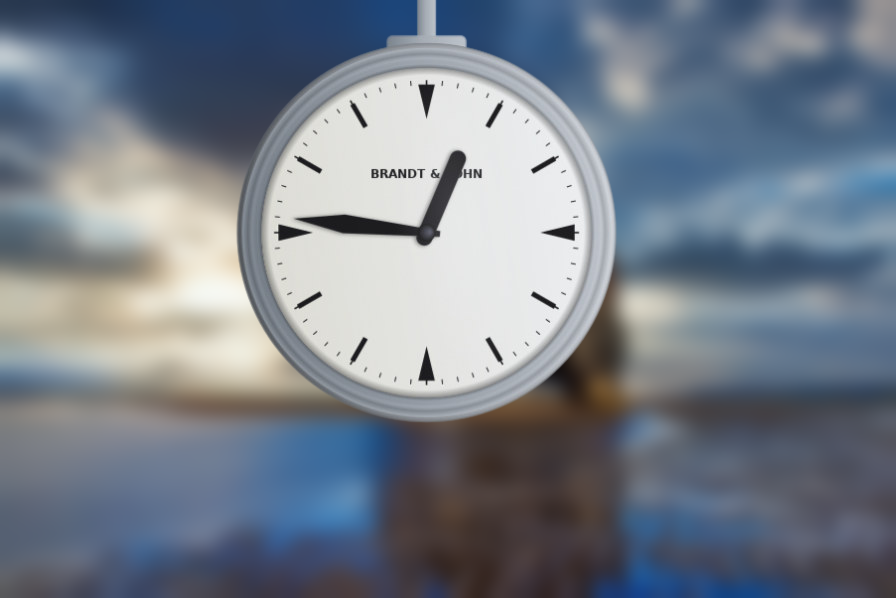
12h46
